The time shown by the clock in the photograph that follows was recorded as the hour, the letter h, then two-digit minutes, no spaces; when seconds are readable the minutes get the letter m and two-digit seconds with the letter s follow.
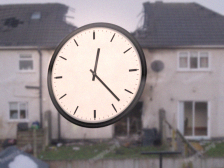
12h23
